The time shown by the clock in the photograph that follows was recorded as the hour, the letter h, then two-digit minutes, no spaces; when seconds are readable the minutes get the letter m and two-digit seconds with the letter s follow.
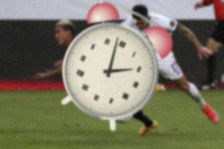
1h58
